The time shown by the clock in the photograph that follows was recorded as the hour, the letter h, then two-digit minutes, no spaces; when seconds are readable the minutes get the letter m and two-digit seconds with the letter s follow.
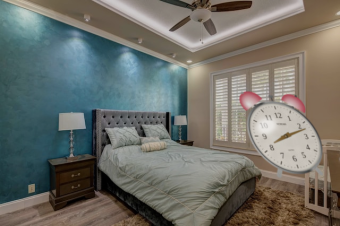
8h12
